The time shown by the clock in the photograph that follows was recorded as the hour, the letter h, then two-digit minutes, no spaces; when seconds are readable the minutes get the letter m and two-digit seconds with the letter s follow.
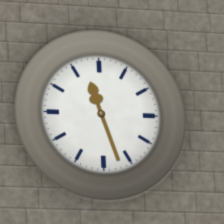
11h27
